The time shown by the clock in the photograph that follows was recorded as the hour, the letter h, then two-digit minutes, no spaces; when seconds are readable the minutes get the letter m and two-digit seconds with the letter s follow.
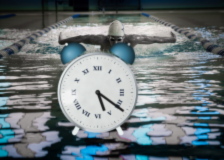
5h21
